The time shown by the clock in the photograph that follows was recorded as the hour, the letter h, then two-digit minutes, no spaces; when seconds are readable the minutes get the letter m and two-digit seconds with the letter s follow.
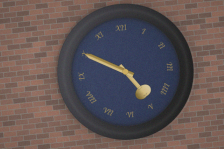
4h50
